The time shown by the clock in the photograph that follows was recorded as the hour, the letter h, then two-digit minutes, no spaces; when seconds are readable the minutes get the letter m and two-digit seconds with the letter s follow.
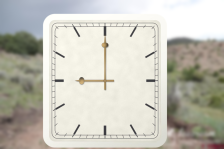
9h00
